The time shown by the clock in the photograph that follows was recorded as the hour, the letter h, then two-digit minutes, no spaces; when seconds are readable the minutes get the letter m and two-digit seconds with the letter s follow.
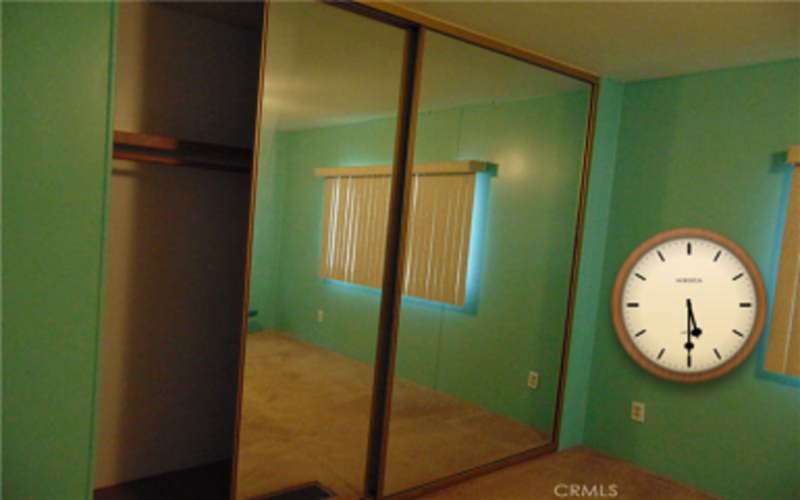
5h30
